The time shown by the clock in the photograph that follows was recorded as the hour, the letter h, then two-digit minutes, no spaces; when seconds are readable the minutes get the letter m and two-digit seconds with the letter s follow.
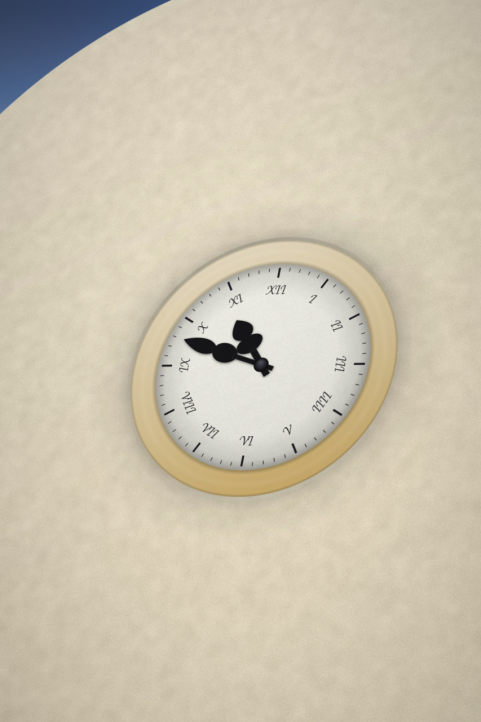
10h48
